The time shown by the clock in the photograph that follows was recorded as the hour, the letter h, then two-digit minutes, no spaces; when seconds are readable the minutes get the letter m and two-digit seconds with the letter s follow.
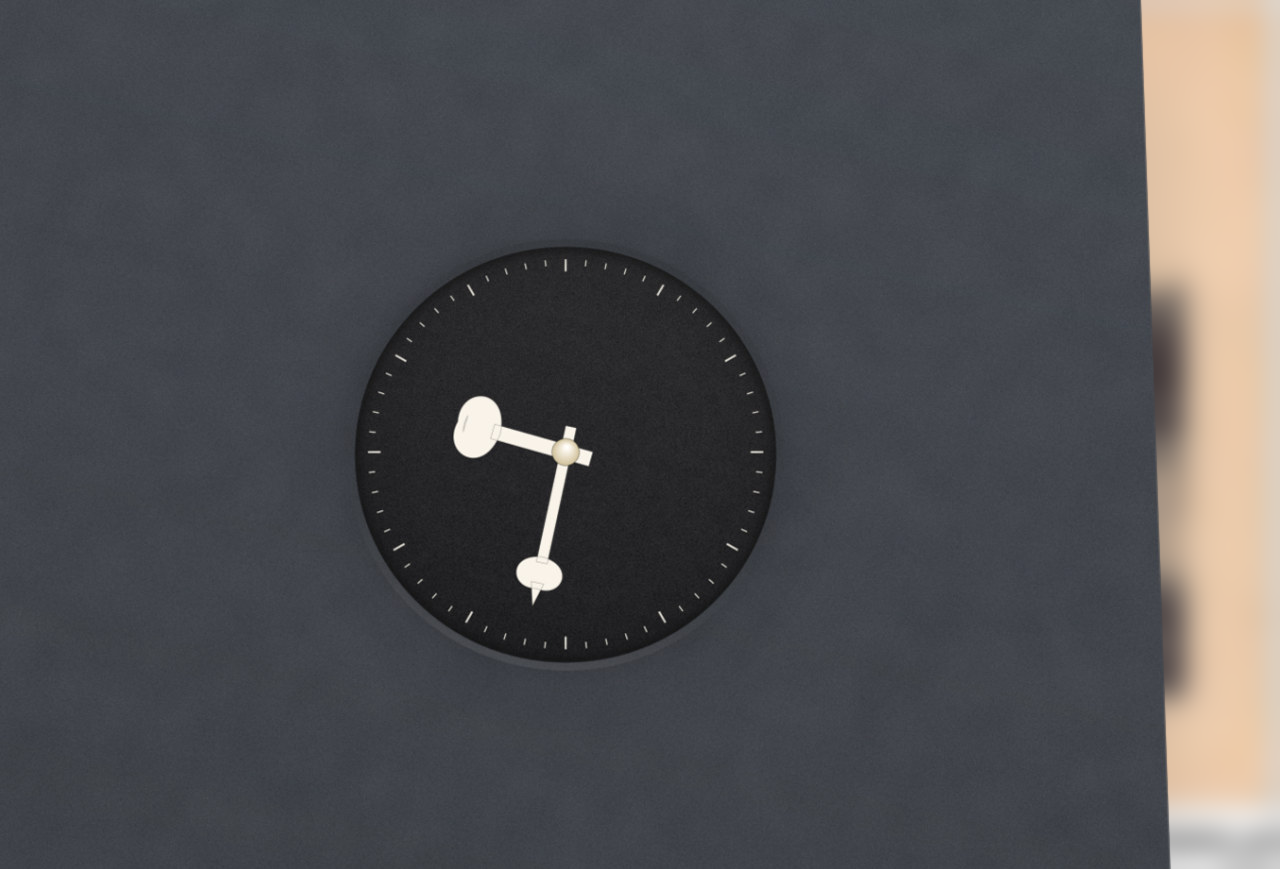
9h32
